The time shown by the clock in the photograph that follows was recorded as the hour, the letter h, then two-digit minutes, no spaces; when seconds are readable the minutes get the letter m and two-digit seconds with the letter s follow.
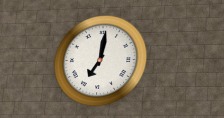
7h01
